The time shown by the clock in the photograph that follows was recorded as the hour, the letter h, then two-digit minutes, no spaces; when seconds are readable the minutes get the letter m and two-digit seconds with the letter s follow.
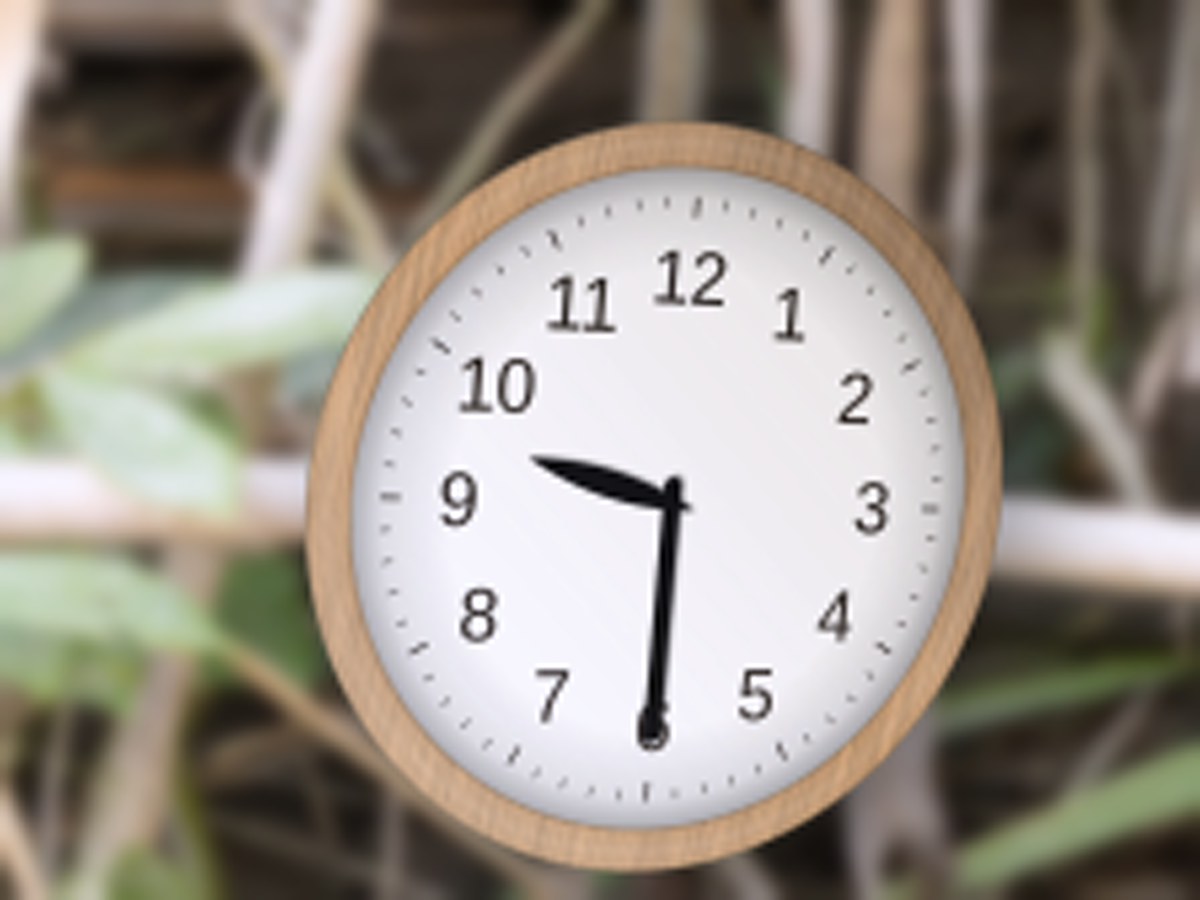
9h30
